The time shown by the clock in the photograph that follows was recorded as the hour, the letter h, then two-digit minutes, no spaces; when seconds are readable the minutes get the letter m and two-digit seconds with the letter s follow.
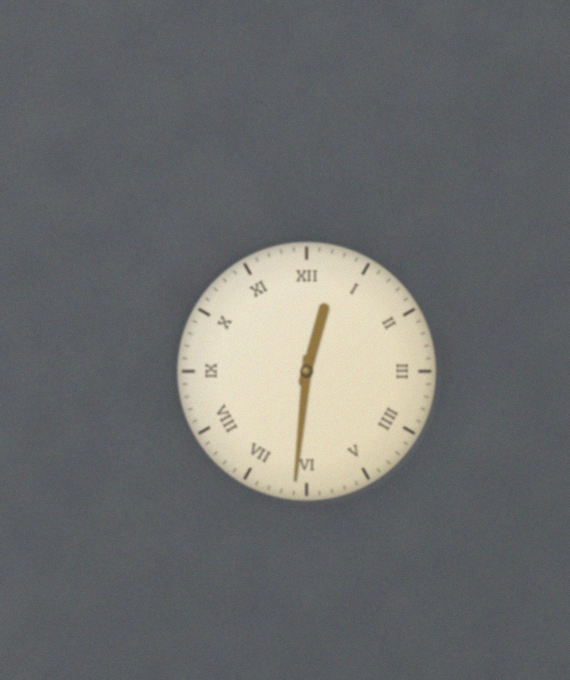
12h31
